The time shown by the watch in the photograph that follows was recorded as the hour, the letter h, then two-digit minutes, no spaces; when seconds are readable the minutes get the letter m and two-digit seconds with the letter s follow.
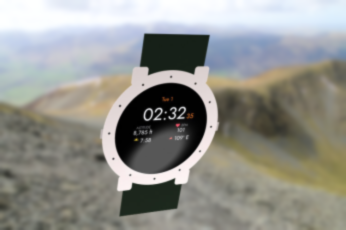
2h32
